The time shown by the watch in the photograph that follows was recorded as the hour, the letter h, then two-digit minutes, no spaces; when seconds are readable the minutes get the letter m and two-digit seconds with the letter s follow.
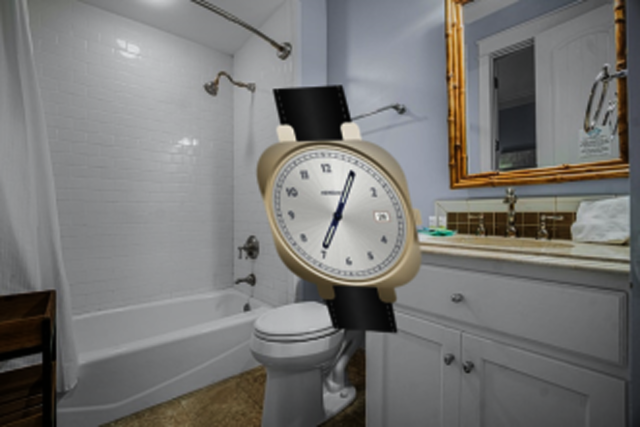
7h05
